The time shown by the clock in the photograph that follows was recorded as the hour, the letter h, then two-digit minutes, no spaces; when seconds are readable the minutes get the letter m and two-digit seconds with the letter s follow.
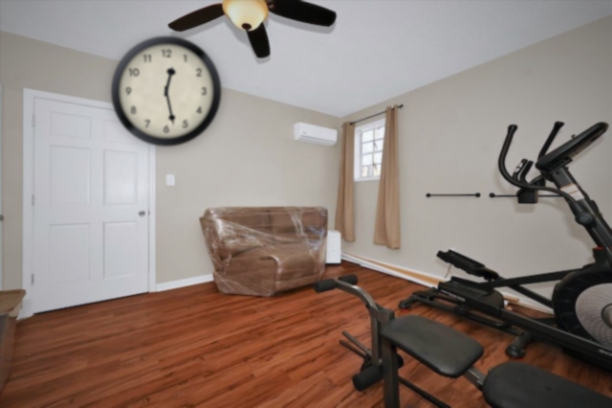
12h28
